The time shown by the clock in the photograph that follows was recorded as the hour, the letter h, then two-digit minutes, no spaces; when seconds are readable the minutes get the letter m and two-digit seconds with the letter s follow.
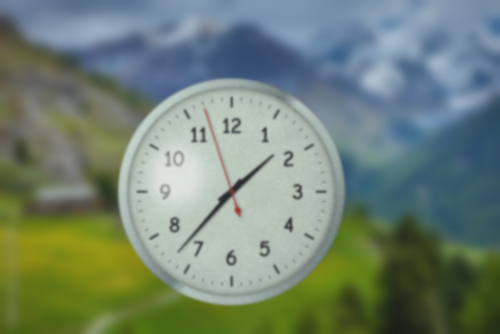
1h36m57s
